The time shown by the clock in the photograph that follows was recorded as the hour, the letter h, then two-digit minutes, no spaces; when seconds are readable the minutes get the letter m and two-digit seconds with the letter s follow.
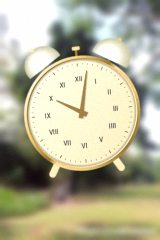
10h02
